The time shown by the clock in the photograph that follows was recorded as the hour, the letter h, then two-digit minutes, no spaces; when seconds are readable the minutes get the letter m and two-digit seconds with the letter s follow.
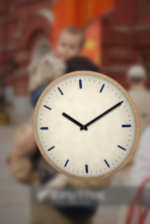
10h10
